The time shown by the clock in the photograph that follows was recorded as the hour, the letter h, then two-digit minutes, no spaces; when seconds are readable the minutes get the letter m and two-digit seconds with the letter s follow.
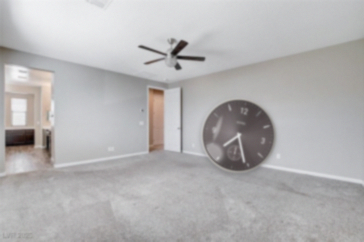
7h26
